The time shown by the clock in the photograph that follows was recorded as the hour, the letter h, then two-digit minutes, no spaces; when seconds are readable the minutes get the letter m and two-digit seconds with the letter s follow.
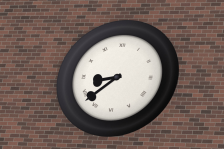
8h38
